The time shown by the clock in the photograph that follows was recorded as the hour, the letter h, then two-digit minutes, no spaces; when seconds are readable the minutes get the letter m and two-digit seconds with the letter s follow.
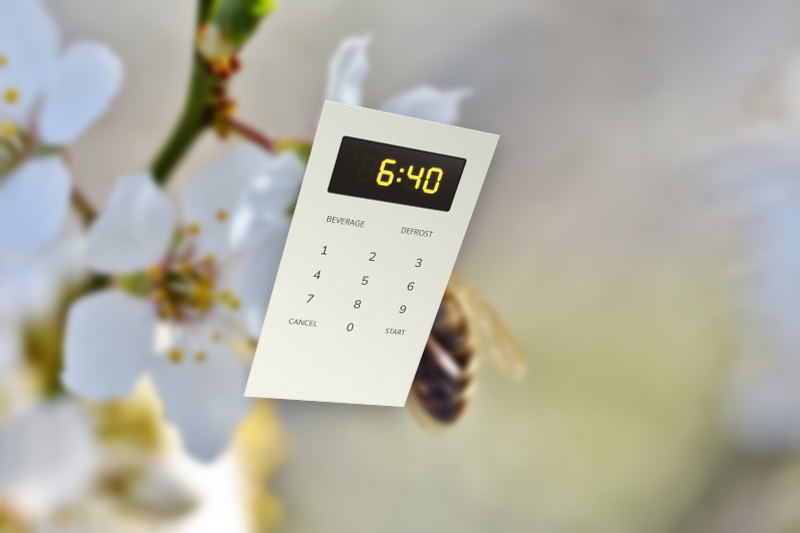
6h40
